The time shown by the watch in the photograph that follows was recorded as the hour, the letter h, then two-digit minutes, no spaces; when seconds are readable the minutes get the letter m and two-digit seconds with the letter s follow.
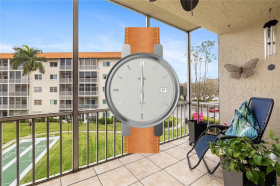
6h00
